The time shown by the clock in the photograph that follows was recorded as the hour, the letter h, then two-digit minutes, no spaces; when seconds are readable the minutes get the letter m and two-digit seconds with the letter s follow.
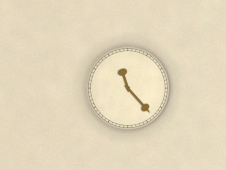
11h23
